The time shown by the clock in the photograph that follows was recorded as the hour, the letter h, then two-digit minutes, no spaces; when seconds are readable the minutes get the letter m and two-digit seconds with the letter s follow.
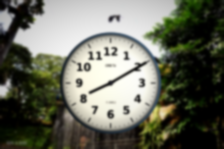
8h10
